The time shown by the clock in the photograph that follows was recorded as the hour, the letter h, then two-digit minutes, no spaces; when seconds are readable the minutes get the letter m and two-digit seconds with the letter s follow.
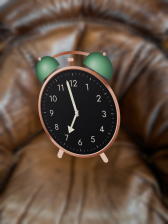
6h58
